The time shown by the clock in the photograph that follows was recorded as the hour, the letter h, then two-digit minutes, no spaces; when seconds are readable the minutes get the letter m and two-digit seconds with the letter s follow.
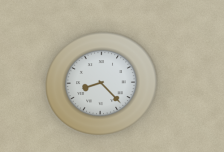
8h23
